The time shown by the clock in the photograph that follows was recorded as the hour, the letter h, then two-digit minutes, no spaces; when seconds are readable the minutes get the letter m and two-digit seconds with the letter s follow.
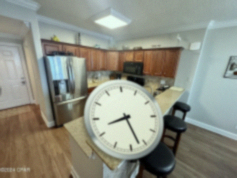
8h27
